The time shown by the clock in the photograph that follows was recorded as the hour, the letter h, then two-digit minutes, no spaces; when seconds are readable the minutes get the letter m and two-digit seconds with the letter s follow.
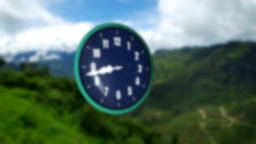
8h43
